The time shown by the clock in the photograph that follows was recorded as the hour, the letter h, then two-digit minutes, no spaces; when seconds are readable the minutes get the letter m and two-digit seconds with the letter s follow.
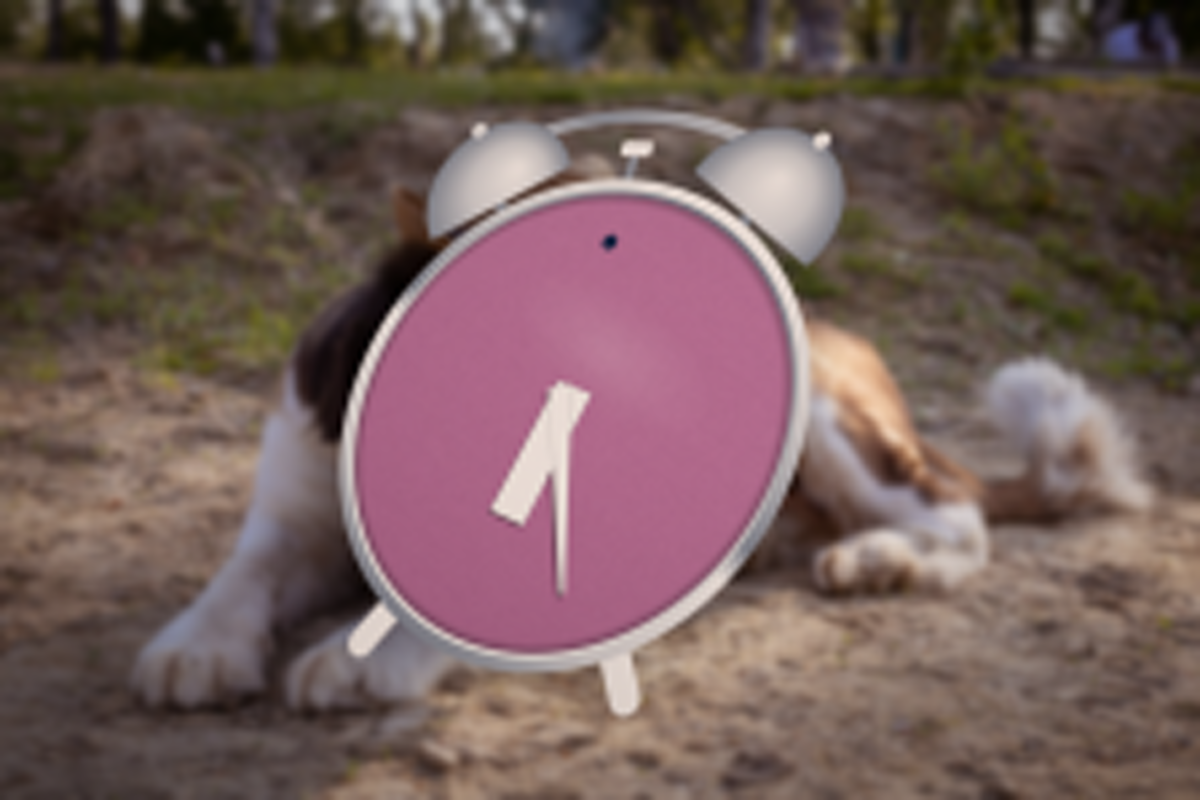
6h27
